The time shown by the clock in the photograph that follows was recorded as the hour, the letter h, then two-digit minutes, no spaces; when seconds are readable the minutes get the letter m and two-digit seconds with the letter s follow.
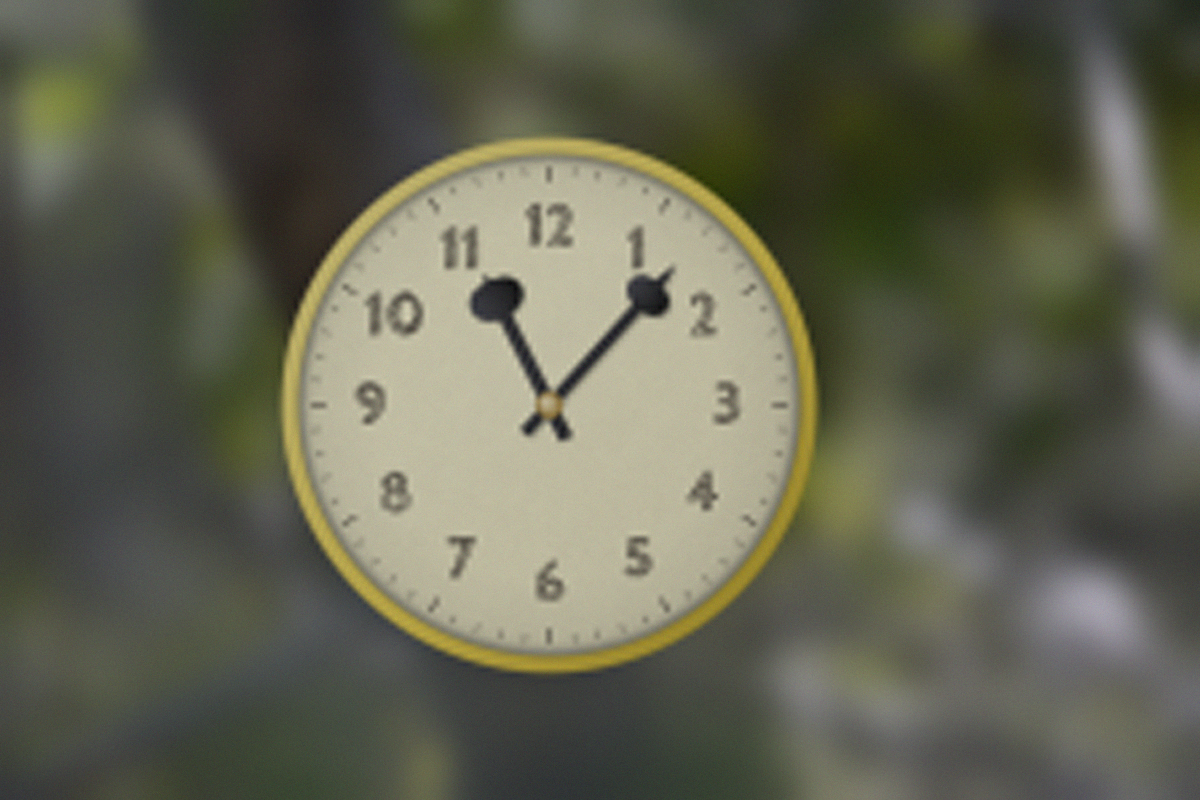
11h07
